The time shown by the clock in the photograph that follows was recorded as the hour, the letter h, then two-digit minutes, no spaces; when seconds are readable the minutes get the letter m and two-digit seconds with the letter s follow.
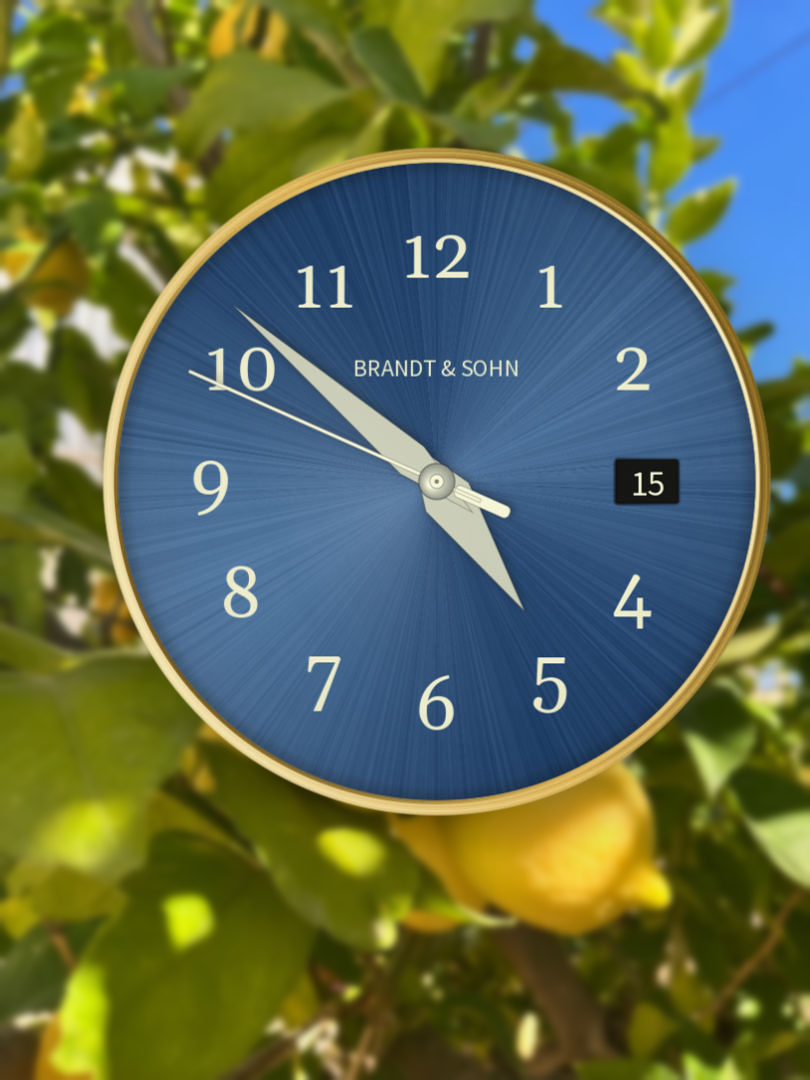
4h51m49s
